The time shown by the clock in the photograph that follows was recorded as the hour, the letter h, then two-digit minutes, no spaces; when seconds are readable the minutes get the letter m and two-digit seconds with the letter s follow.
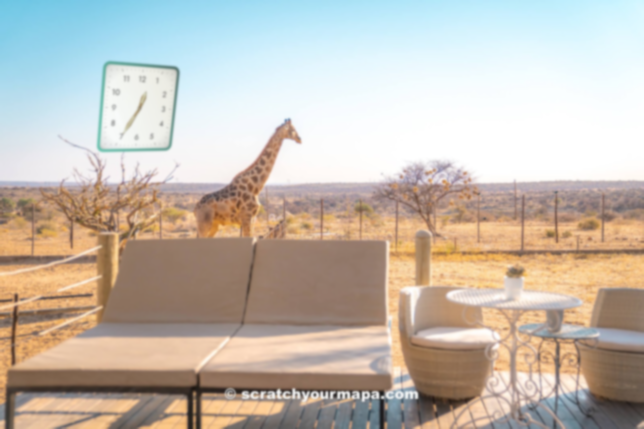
12h35
